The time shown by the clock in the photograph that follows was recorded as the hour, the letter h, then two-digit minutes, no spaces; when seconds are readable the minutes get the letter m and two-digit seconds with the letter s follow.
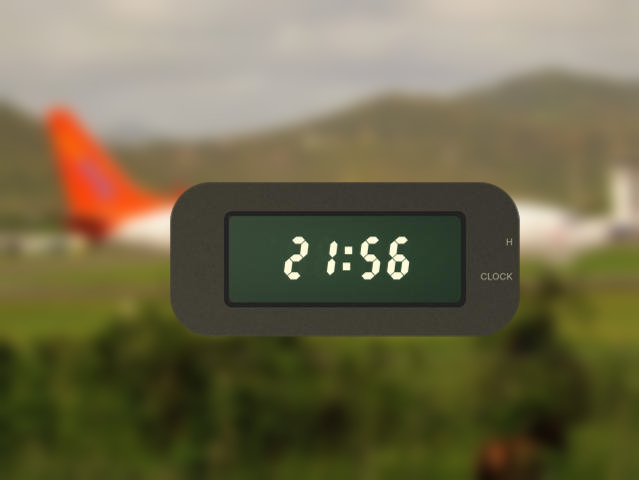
21h56
